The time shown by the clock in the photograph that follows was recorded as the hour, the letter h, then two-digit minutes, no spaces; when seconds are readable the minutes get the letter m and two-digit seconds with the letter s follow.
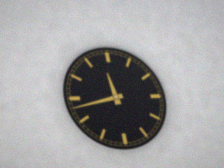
11h43
